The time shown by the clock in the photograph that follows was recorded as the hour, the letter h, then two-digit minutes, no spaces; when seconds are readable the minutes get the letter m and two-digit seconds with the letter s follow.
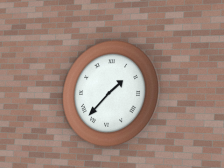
1h37
